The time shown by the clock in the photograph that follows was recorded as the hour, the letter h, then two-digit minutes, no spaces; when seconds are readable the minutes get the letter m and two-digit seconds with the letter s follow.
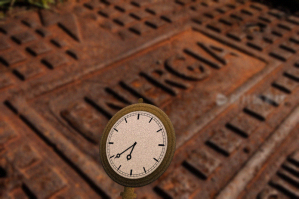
6h39
